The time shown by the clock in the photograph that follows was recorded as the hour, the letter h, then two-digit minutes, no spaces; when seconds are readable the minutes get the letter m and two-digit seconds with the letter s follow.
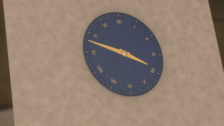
3h48
